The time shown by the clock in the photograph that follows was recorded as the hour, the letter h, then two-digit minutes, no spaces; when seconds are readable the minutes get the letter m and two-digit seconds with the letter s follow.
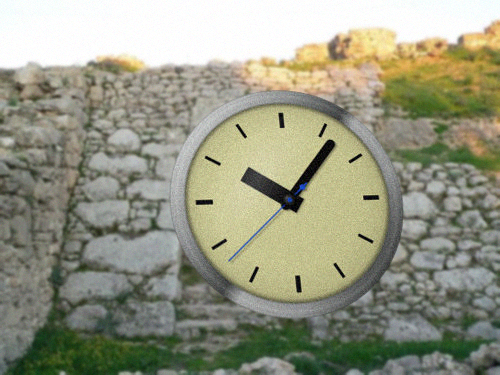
10h06m38s
